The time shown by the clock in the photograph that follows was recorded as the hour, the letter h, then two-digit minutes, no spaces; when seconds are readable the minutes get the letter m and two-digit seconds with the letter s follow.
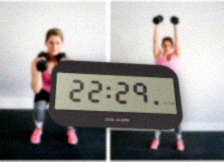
22h29
